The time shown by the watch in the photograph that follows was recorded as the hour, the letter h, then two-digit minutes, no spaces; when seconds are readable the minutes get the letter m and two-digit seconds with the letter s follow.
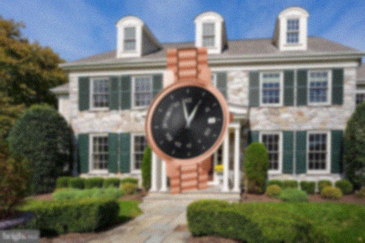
12h58
